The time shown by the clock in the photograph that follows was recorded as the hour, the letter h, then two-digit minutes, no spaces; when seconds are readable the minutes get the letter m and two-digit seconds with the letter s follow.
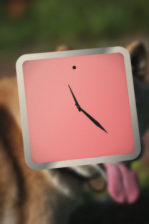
11h23
